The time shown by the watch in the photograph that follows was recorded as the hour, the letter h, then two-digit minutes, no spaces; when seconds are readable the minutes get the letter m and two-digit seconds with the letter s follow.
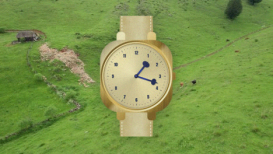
1h18
